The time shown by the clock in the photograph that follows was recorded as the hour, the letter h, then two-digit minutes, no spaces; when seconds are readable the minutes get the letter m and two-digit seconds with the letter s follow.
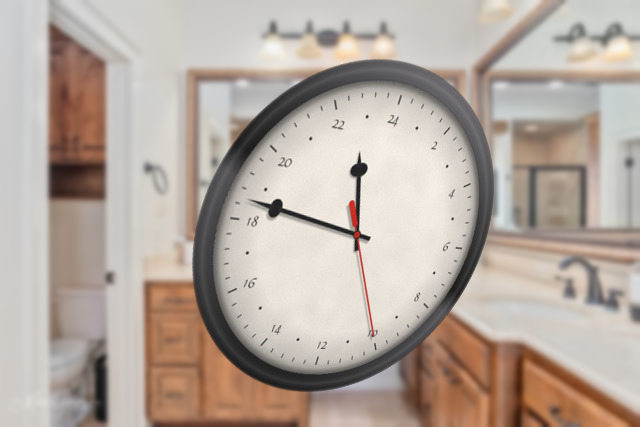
22h46m25s
